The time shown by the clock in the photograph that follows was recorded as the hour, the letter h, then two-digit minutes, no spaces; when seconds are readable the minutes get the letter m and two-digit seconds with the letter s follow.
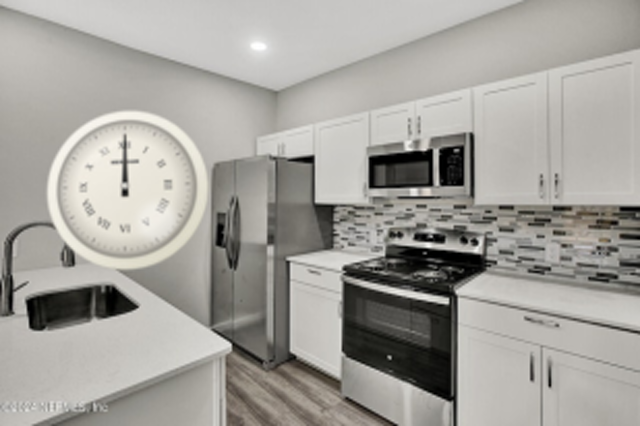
12h00
